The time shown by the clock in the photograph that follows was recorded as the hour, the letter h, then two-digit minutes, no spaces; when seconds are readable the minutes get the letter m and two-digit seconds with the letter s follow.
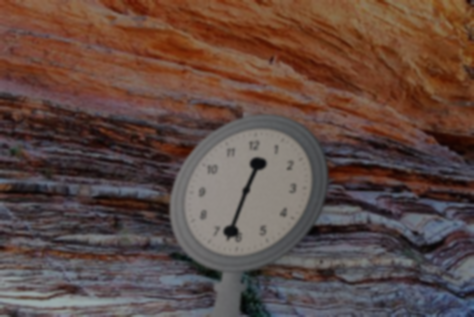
12h32
